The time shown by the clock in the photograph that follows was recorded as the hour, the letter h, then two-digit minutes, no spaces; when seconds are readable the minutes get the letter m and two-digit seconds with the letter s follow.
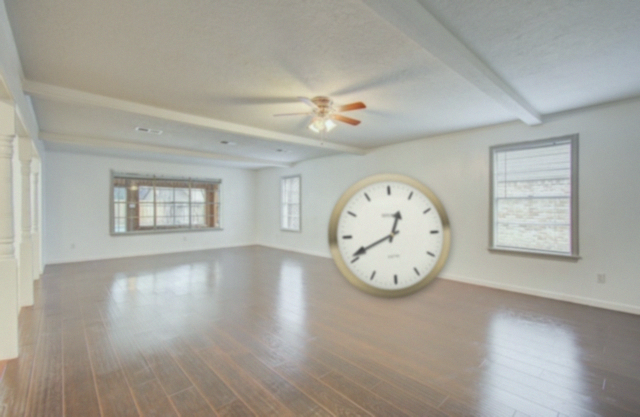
12h41
